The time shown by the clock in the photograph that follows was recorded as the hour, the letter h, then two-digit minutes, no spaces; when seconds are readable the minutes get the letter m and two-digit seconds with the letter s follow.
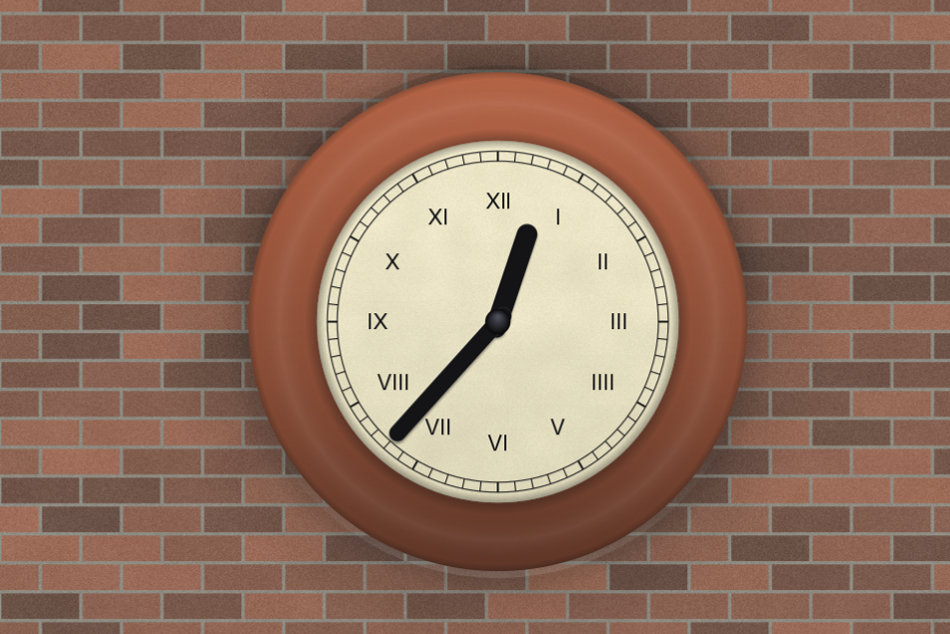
12h37
